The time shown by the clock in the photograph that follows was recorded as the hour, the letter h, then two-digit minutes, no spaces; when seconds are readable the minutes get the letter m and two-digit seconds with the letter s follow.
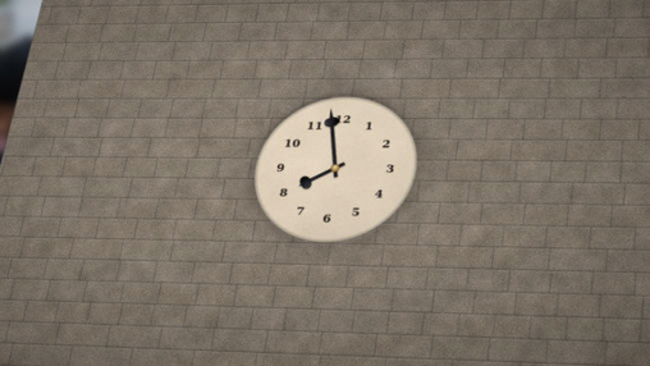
7h58
